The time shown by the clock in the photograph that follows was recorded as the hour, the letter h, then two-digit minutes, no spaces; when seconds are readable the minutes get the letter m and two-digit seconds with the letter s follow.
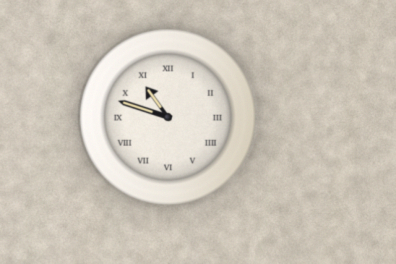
10h48
